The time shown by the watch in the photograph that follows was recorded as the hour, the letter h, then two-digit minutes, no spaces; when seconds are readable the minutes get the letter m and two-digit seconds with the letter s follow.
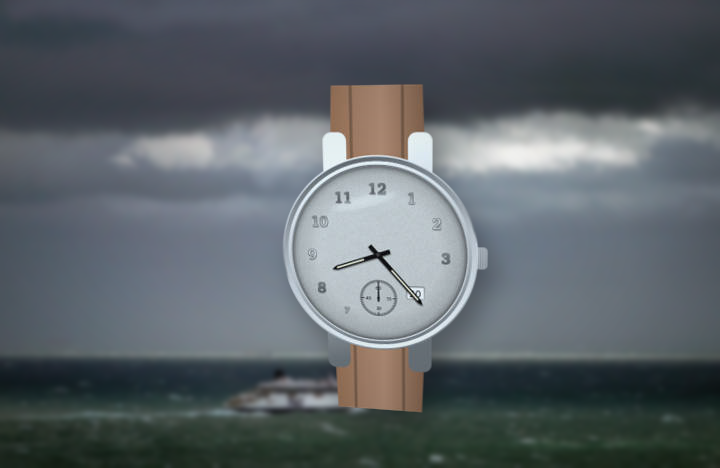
8h23
